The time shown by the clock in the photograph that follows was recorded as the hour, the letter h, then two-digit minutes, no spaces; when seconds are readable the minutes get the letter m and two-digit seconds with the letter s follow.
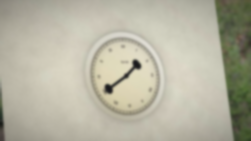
1h40
